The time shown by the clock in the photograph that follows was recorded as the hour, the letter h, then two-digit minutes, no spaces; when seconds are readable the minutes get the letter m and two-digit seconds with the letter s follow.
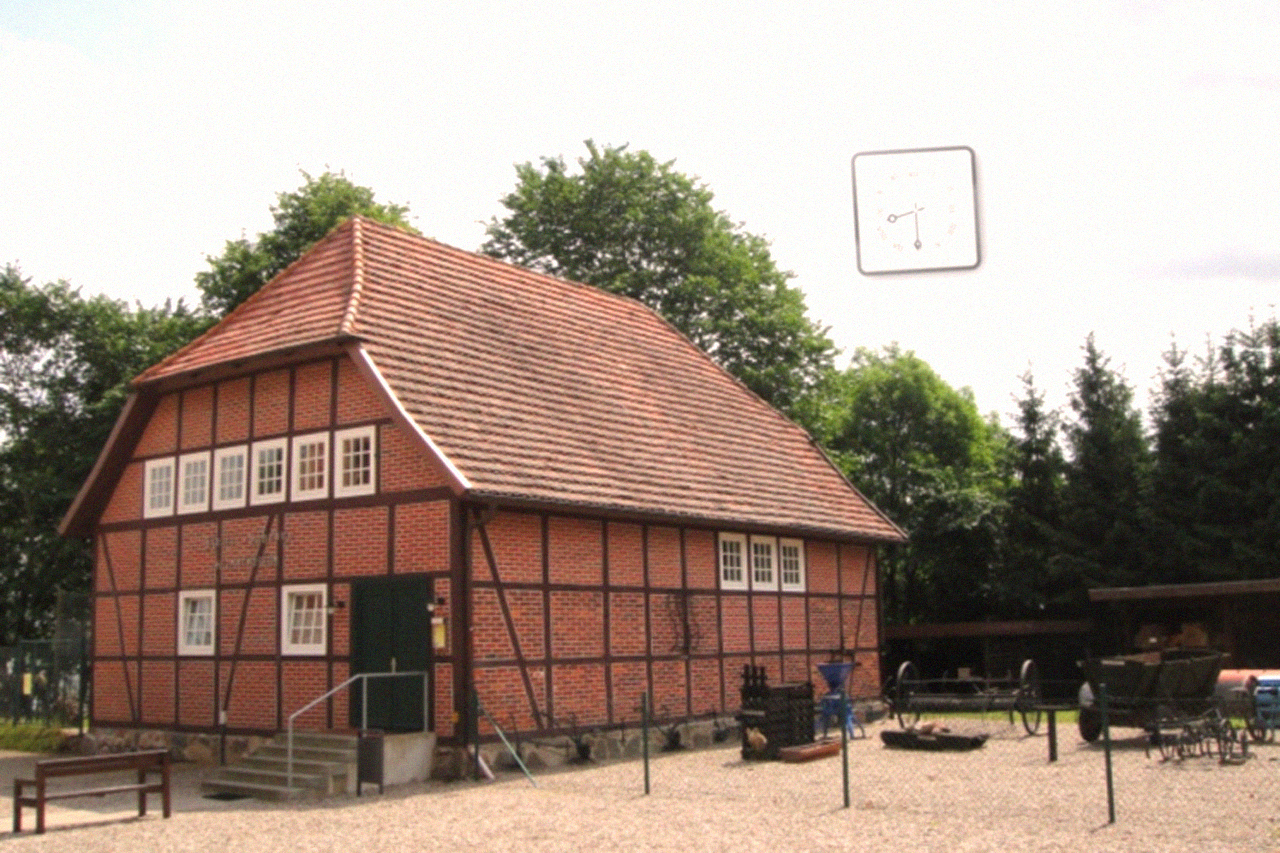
8h30
